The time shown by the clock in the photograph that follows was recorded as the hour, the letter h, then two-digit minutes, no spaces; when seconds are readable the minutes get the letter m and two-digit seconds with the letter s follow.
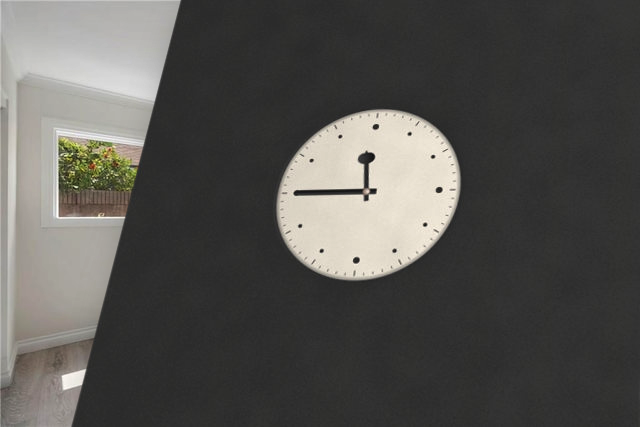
11h45
